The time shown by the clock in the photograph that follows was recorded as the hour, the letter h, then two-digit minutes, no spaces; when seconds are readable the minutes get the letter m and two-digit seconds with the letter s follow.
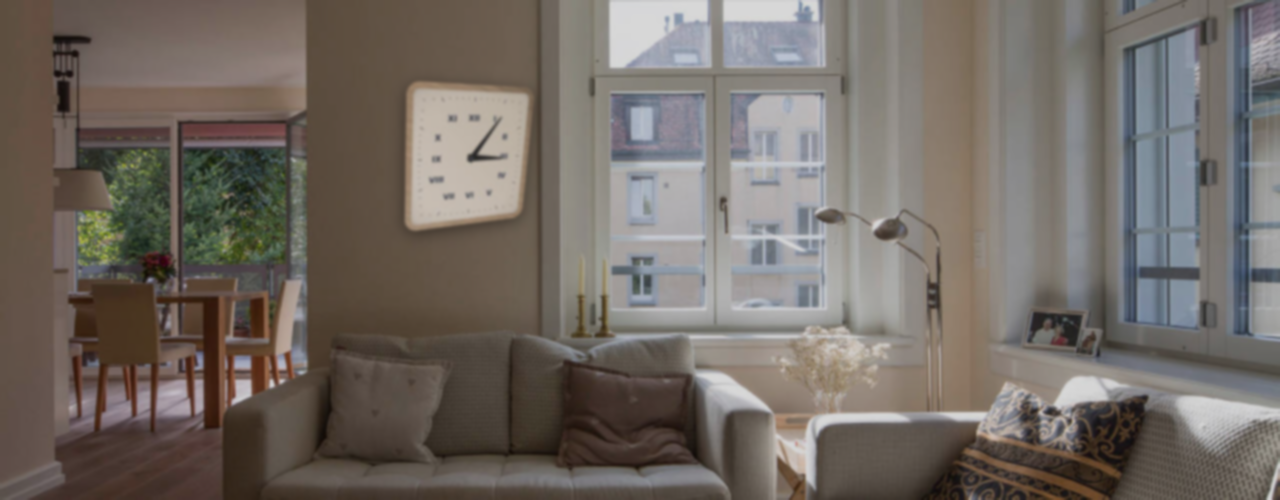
3h06
